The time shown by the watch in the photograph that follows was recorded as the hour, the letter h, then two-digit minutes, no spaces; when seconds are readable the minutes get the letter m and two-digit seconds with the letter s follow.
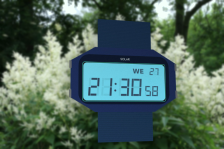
21h30m58s
